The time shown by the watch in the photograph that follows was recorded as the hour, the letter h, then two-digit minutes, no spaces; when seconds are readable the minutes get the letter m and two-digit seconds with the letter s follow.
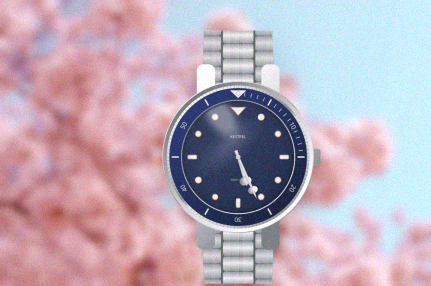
5h26
